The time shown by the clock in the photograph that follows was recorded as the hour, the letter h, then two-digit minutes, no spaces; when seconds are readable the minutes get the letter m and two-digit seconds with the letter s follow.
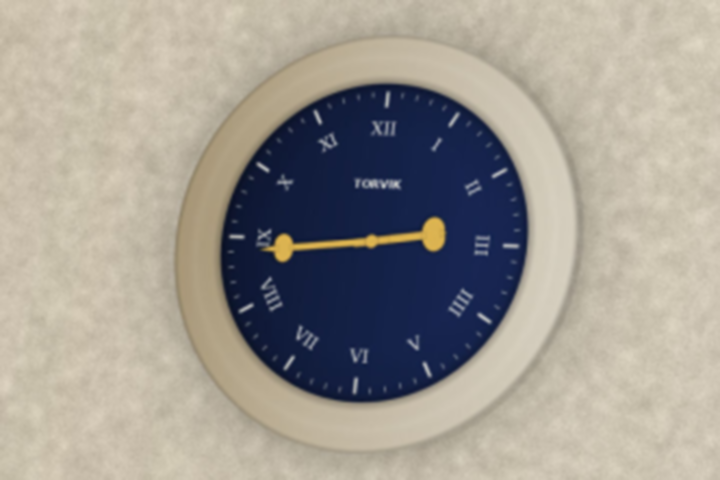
2h44
